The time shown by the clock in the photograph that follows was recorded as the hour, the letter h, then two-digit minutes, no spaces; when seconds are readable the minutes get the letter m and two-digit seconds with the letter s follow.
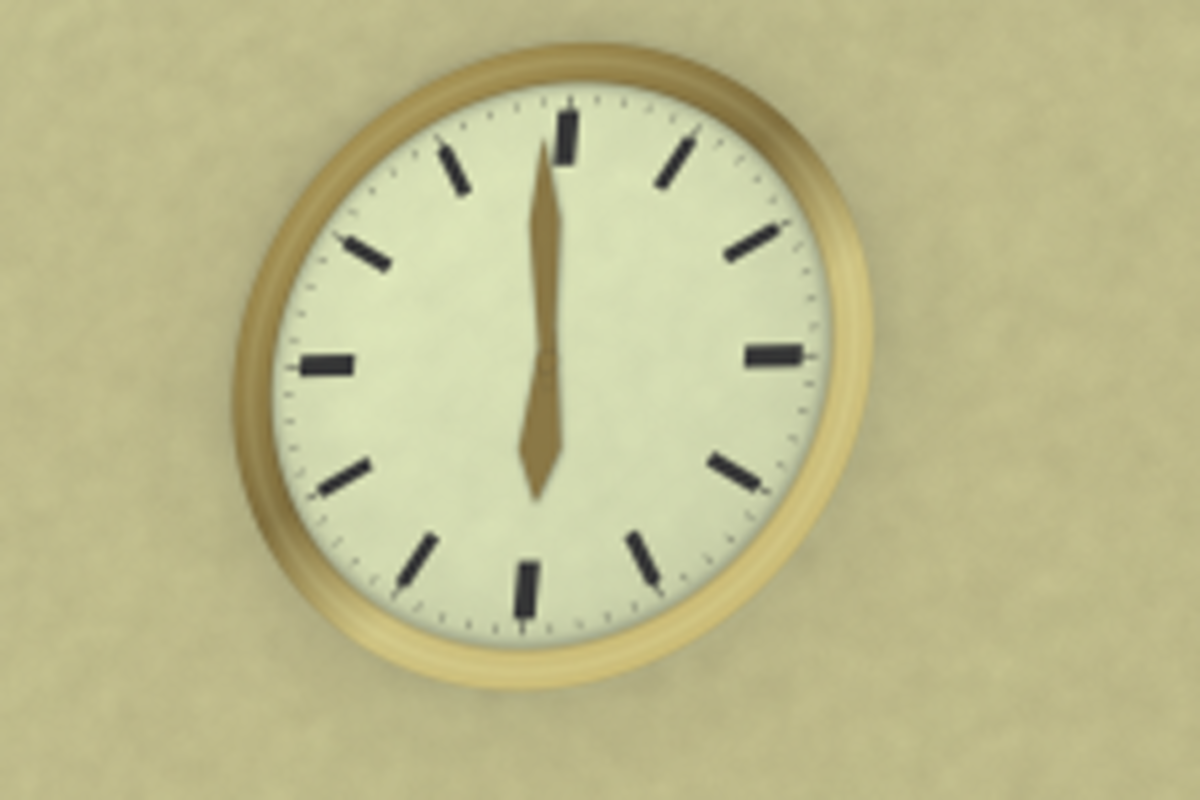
5h59
